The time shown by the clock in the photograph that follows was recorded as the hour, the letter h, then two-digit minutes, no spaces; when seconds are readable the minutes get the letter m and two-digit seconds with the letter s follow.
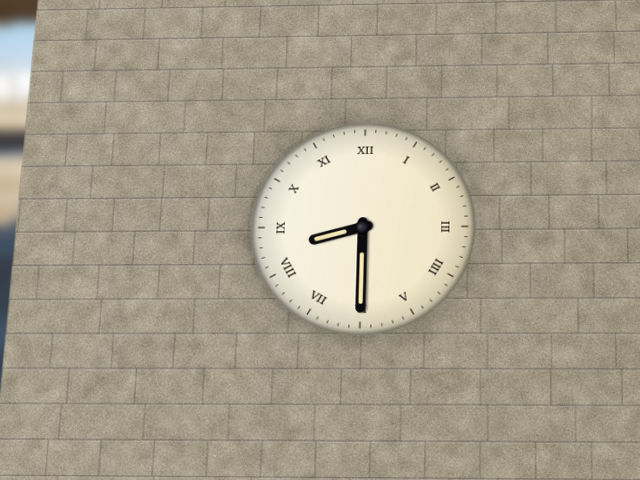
8h30
